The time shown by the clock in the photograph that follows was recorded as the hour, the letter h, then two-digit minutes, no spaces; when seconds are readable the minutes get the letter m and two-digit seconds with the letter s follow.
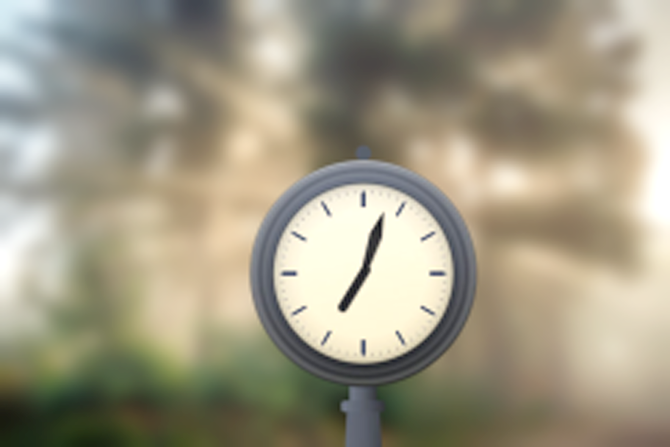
7h03
